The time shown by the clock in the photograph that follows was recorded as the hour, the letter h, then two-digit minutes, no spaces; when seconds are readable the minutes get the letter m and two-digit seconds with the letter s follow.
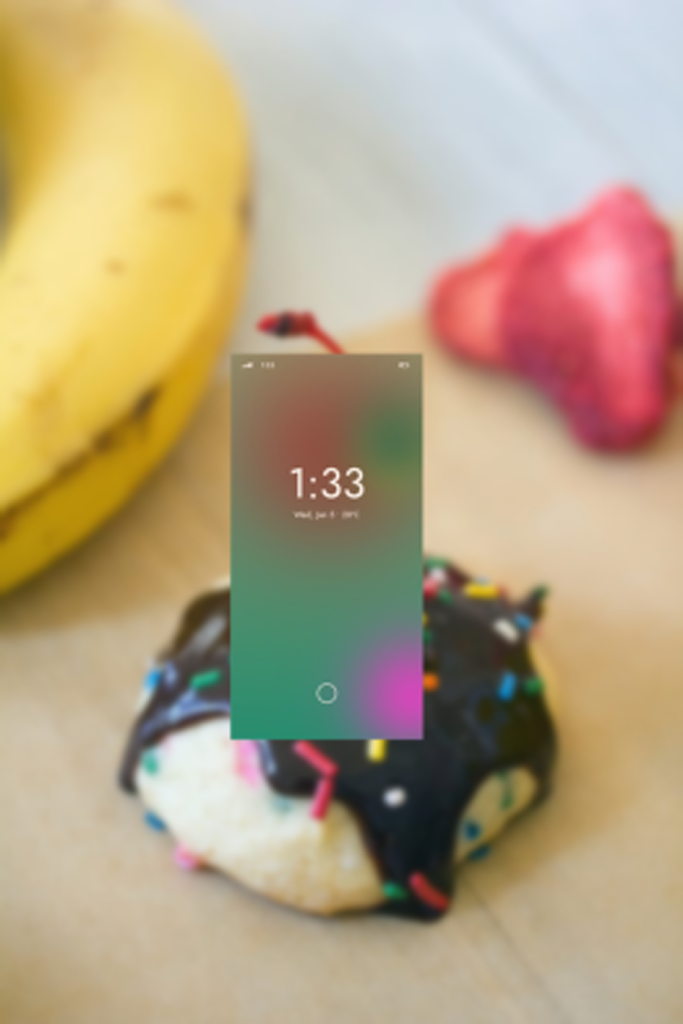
1h33
